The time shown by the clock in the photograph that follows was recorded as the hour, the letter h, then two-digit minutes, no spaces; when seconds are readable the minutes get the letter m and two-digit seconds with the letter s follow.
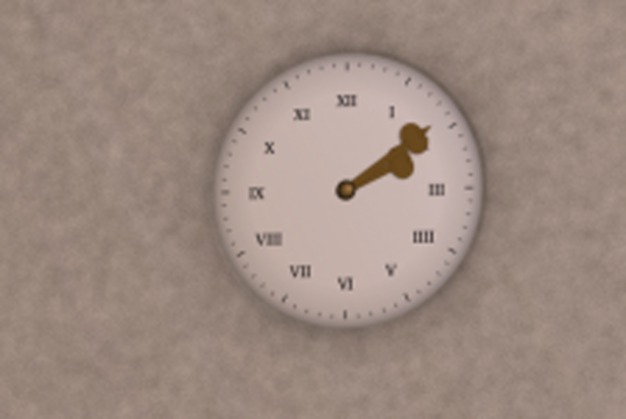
2h09
